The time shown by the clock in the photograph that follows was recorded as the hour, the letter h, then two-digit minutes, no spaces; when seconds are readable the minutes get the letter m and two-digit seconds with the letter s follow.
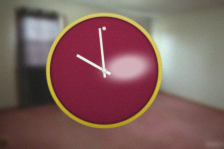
9h59
